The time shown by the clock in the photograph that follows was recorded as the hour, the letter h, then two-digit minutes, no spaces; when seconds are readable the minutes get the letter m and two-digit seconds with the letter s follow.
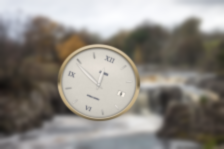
11h49
